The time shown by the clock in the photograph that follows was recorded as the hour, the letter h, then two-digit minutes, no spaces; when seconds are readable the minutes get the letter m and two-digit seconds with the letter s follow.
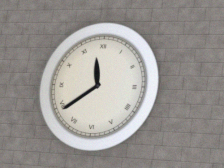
11h39
